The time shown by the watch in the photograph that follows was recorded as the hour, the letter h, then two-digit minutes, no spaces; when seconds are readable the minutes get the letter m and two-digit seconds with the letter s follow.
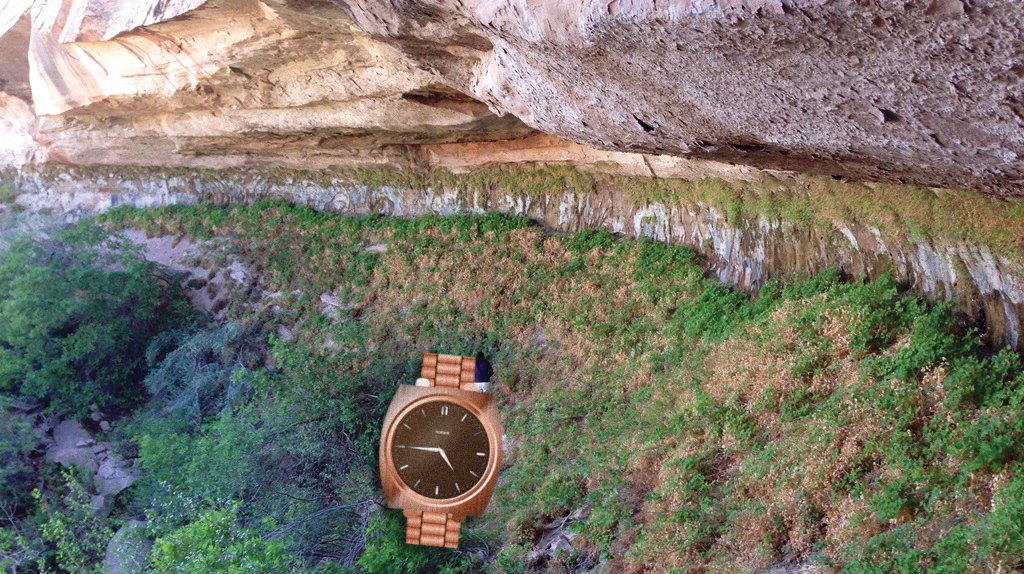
4h45
